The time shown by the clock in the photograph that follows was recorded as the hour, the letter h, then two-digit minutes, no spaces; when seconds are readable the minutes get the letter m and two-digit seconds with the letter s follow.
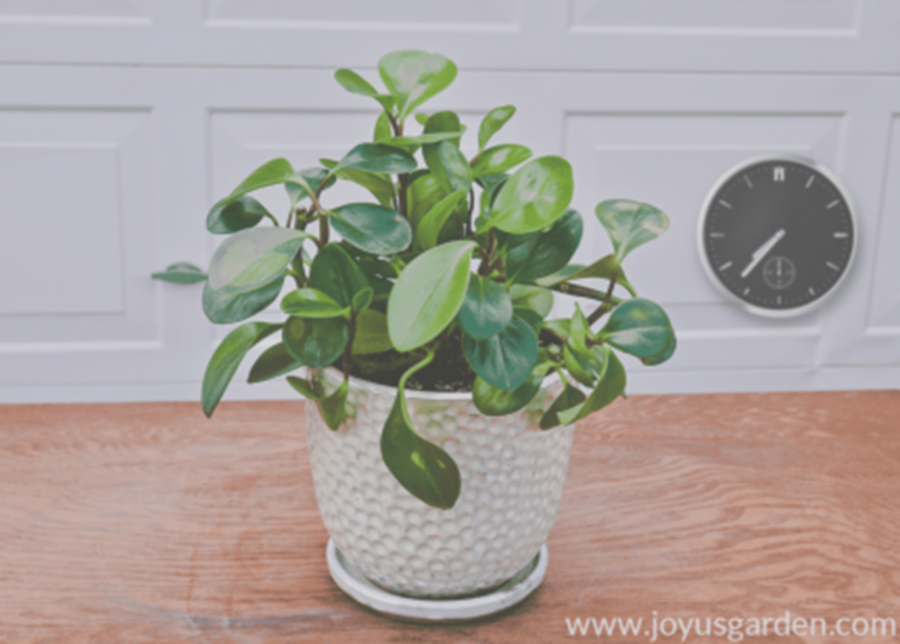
7h37
